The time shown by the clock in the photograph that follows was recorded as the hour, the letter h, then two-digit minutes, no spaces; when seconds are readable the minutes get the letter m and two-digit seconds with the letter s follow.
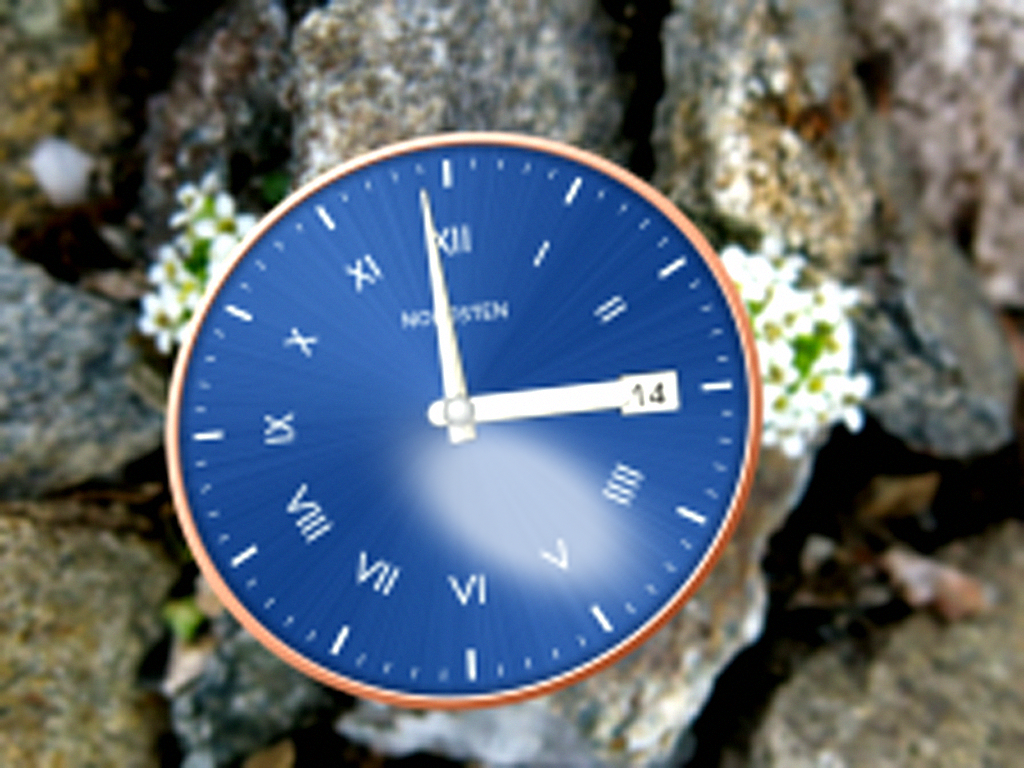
2h59
